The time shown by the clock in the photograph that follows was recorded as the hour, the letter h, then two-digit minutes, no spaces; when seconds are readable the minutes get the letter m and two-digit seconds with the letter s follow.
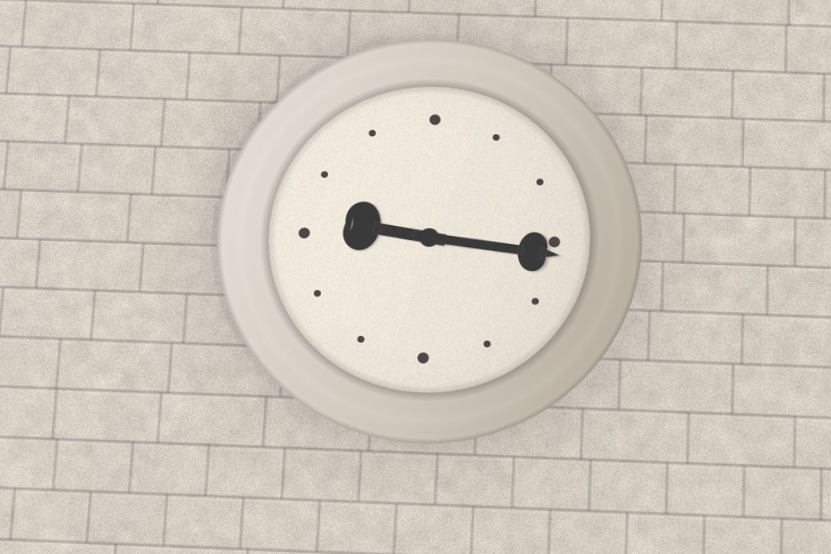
9h16
